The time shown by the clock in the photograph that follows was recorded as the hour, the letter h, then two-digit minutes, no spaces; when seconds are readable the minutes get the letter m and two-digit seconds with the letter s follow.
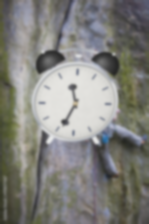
11h34
